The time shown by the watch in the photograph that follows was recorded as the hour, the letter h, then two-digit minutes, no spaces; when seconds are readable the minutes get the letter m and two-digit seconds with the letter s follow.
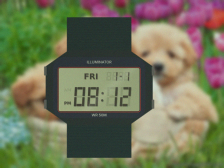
8h12
